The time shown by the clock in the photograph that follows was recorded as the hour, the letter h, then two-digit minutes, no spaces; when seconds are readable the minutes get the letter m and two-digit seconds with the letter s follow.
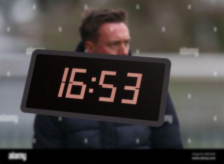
16h53
